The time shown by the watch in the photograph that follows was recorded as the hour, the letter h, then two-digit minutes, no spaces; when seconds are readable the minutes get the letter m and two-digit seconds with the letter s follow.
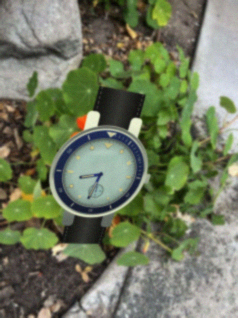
8h32
